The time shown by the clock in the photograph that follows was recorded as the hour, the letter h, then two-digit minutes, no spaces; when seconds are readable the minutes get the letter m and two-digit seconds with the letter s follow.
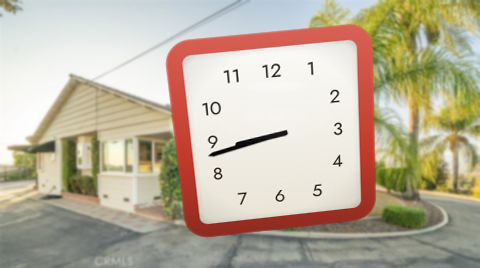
8h43
